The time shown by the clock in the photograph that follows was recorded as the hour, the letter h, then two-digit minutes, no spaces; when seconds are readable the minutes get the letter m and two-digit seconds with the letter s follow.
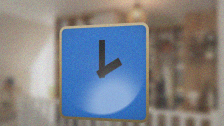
2h00
